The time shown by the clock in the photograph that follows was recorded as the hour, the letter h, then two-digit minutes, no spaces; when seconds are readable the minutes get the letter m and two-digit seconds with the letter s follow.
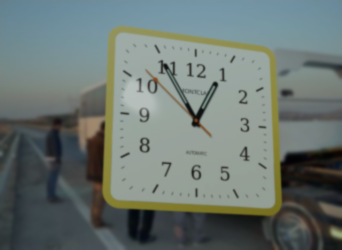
12h54m52s
